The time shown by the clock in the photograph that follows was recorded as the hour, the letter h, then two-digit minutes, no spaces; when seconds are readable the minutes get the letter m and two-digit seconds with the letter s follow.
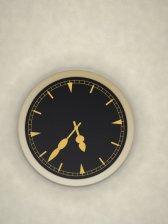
5h38
